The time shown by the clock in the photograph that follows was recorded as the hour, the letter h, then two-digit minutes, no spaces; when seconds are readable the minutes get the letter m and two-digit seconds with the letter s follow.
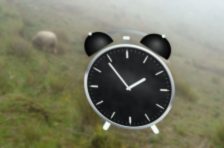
1h54
